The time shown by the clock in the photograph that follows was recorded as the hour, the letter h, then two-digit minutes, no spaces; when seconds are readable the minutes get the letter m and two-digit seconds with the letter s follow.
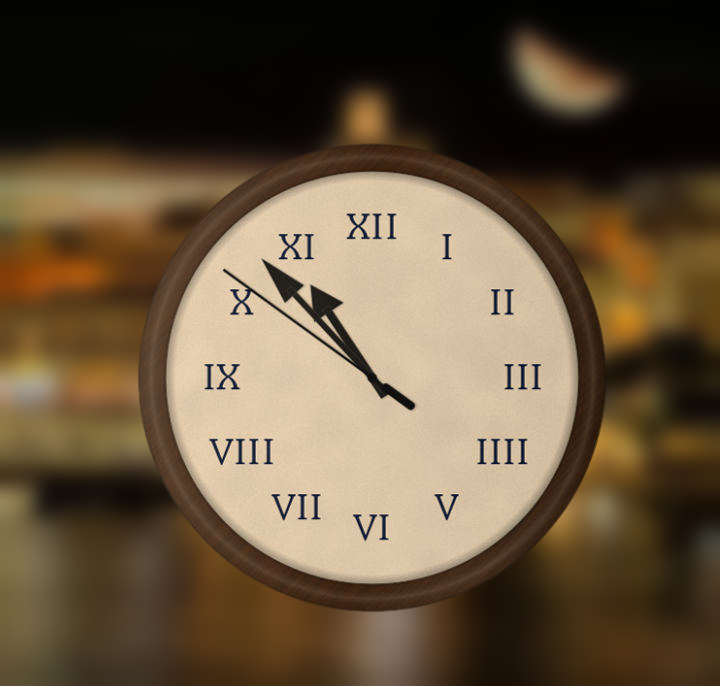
10h52m51s
